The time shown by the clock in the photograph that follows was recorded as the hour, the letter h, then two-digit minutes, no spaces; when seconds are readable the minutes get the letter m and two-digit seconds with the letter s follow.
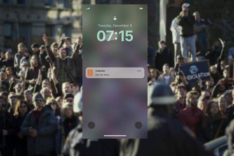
7h15
